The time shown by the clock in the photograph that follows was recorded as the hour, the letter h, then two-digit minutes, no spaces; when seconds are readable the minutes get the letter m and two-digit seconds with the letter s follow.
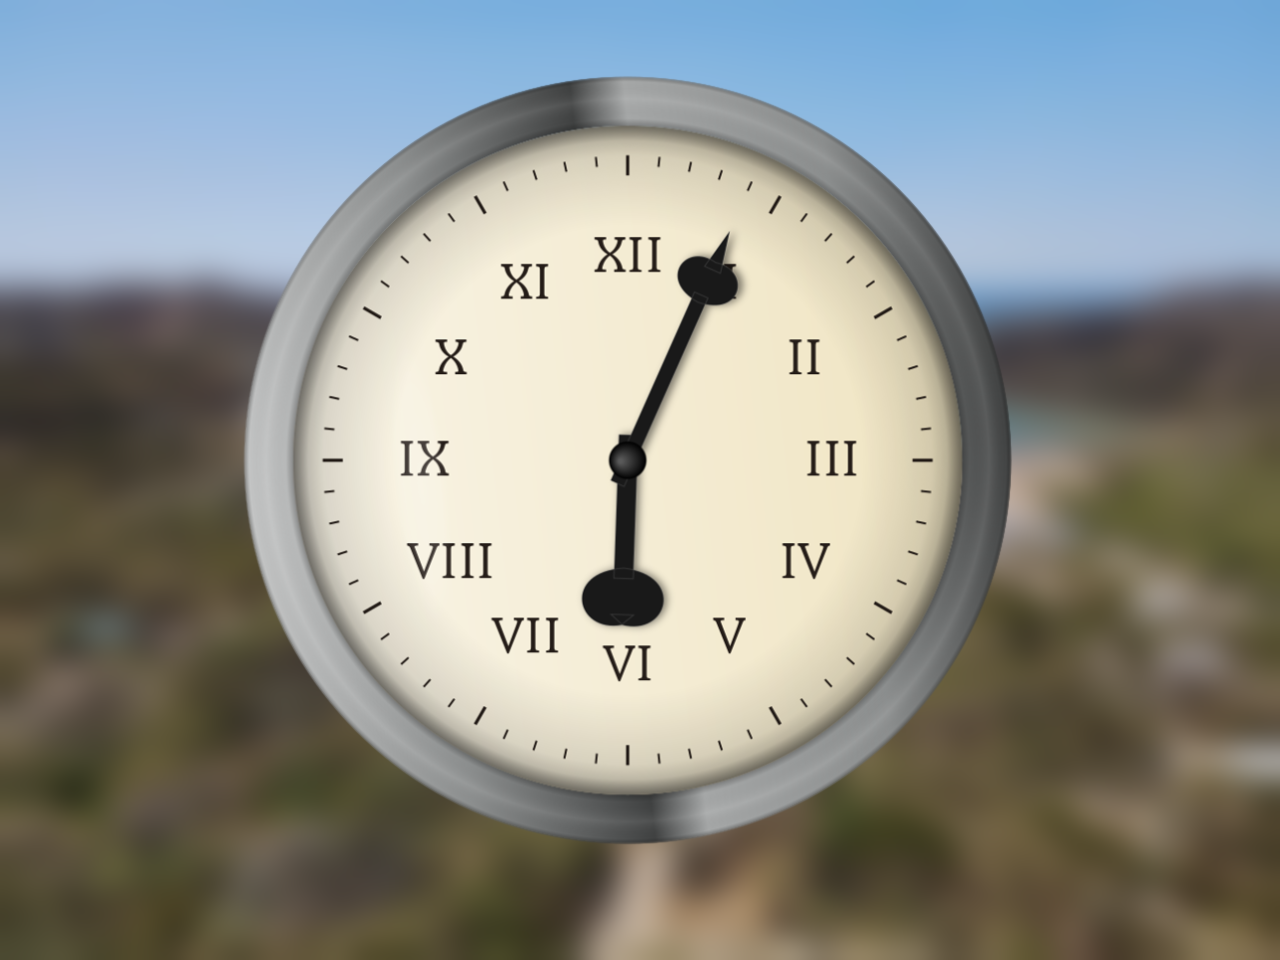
6h04
